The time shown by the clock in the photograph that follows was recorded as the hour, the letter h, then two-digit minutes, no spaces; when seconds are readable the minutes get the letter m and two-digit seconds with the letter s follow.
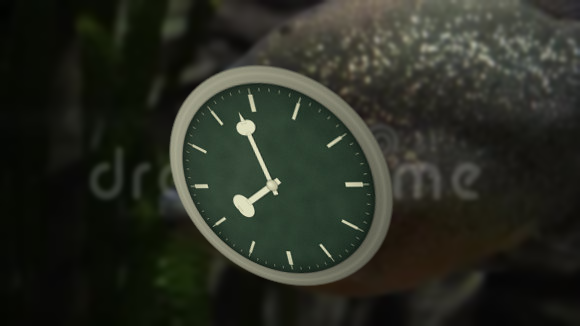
7h58
